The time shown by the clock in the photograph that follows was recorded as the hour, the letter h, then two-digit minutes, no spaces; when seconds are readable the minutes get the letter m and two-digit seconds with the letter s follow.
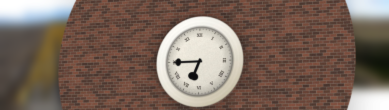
6h45
